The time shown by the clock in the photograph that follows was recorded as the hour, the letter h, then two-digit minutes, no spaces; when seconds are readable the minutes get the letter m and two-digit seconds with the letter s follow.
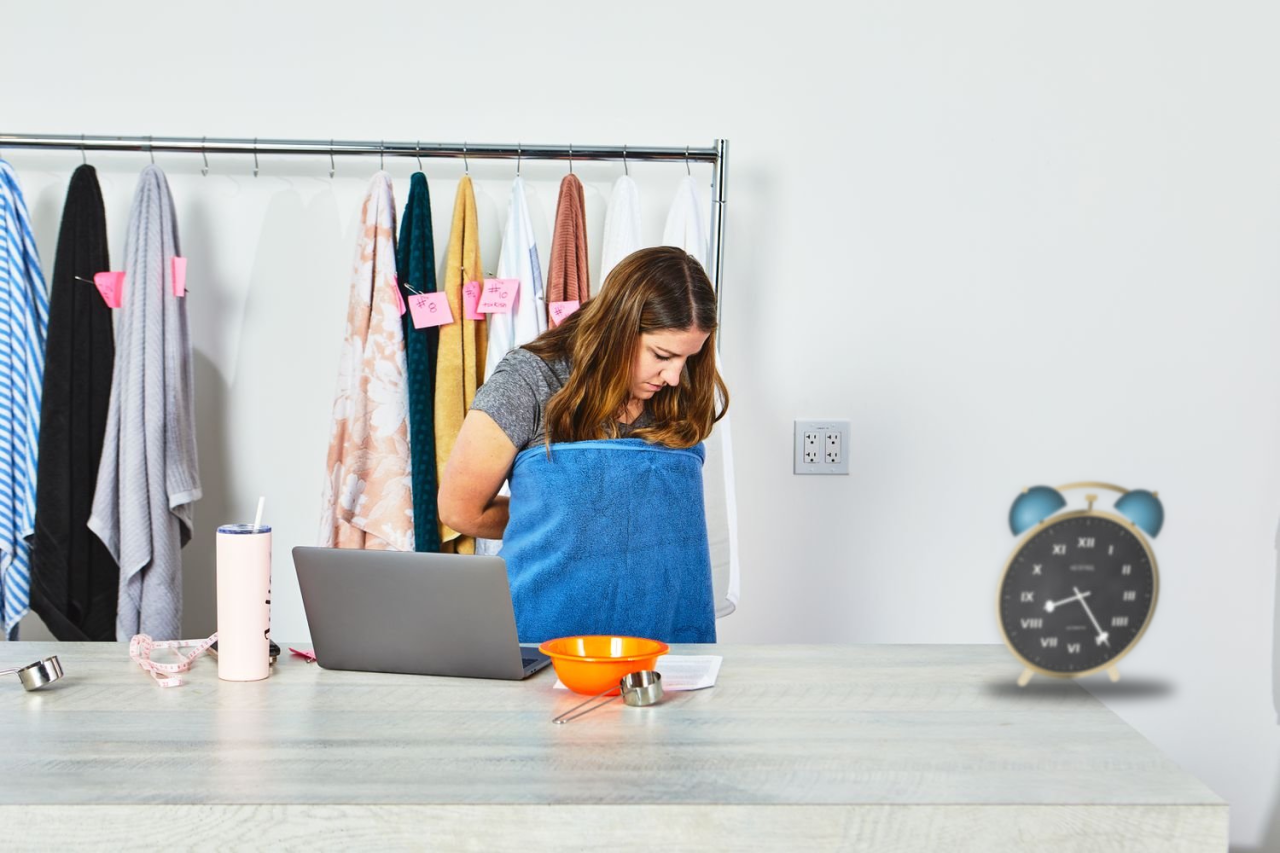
8h24
